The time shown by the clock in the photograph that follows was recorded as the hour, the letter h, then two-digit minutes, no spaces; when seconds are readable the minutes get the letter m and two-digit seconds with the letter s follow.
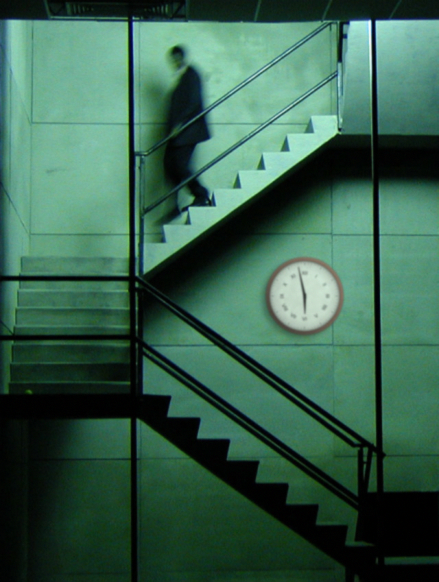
5h58
